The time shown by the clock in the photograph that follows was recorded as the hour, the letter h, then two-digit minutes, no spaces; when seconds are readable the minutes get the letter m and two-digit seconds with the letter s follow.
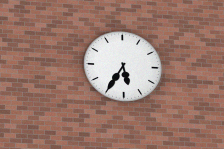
5h35
